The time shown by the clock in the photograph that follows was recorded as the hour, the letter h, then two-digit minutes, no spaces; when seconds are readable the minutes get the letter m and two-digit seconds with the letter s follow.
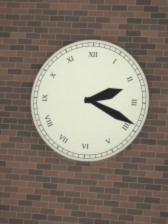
2h19
